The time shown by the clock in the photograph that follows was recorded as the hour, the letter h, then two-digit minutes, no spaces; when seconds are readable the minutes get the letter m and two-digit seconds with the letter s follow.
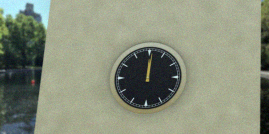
12h01
